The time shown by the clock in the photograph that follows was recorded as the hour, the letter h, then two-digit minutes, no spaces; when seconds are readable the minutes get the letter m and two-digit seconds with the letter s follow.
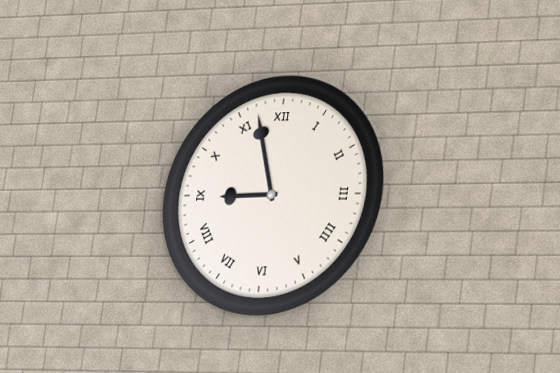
8h57
